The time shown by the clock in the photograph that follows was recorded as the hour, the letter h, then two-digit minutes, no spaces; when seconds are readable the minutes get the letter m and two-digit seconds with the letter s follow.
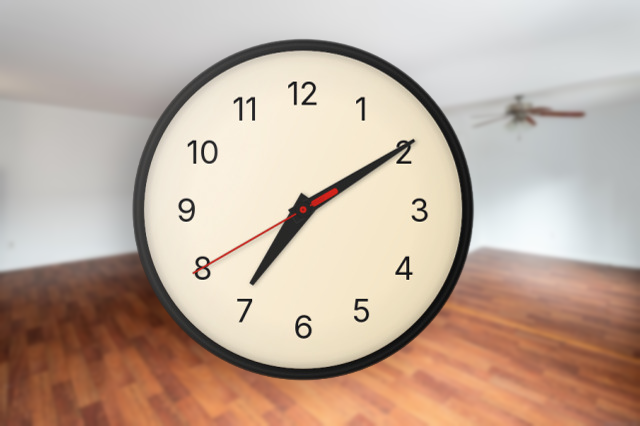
7h09m40s
